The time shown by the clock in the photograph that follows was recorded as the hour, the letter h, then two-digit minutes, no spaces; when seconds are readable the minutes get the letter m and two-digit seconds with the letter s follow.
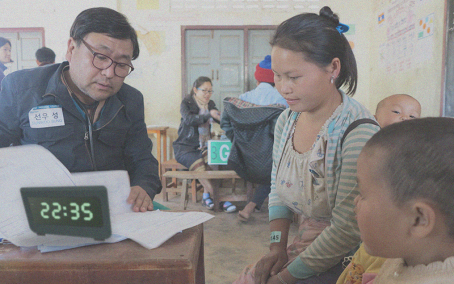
22h35
